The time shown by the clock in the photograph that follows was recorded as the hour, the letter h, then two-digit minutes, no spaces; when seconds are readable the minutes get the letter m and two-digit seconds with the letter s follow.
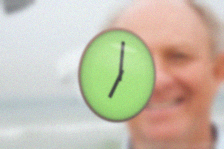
7h01
